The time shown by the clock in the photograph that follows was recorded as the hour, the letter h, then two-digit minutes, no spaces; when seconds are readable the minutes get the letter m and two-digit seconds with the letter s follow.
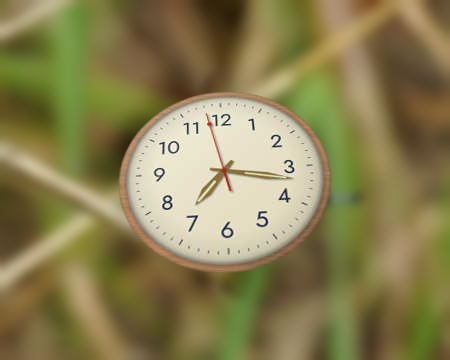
7h16m58s
